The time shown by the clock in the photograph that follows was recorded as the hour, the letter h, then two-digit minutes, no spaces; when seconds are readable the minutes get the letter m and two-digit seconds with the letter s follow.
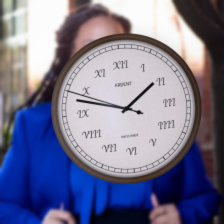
1h47m49s
